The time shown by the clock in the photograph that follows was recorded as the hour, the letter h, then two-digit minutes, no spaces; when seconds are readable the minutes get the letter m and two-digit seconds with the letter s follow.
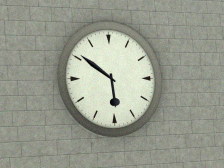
5h51
